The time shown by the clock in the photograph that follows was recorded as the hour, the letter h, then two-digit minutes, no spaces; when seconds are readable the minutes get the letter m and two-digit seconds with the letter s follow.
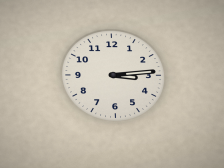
3h14
